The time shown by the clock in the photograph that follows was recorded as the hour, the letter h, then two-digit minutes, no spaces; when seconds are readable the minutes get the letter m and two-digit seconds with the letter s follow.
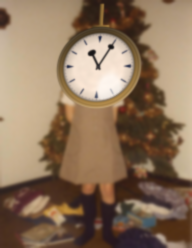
11h05
